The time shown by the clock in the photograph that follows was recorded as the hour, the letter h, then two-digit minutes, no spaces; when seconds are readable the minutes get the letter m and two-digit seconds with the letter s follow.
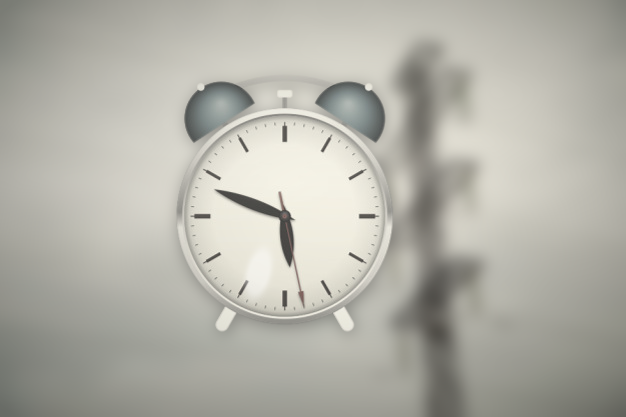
5h48m28s
